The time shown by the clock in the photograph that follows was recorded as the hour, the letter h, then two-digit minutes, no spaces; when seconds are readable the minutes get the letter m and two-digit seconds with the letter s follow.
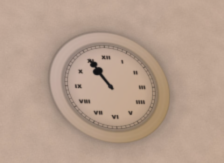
10h55
